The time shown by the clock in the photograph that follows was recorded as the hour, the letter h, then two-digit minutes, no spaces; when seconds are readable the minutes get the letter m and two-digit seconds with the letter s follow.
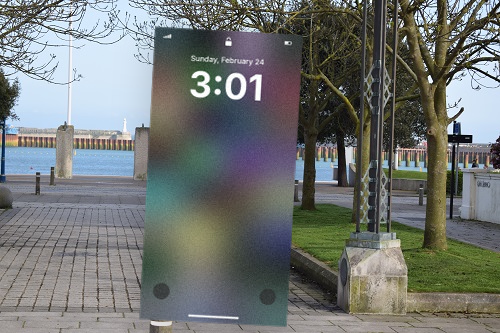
3h01
